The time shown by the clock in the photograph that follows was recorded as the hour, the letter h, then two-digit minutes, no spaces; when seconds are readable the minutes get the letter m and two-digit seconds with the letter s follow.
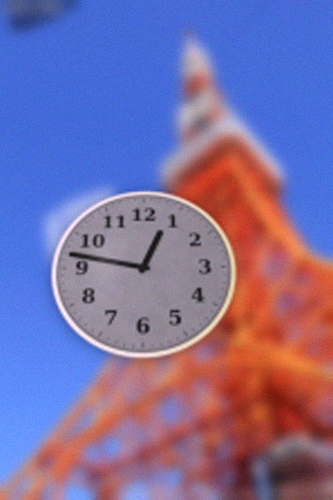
12h47
